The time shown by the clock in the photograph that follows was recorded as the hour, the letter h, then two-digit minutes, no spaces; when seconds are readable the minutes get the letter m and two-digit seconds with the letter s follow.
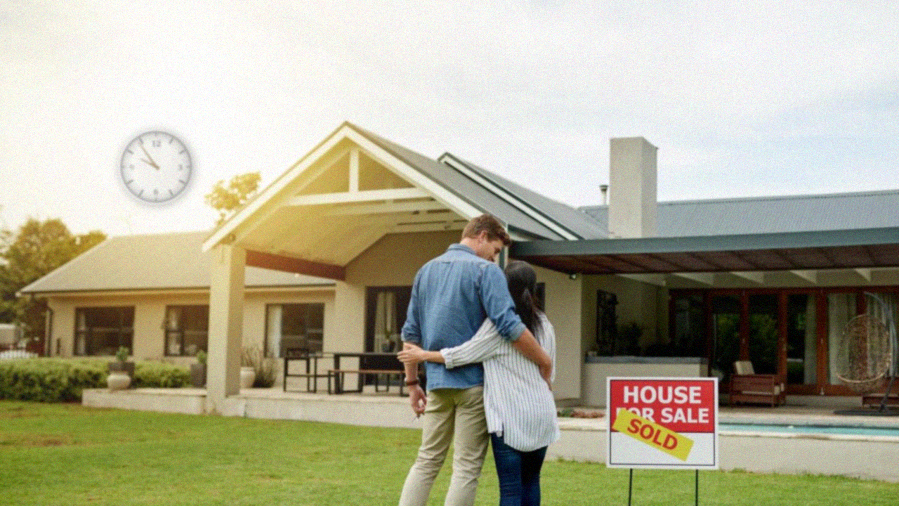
9h54
